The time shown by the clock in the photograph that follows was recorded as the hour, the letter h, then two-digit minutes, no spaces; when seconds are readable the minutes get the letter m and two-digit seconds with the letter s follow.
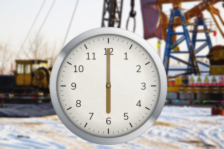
6h00
